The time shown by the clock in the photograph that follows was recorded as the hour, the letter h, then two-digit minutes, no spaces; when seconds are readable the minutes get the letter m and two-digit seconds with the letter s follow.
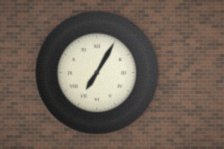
7h05
